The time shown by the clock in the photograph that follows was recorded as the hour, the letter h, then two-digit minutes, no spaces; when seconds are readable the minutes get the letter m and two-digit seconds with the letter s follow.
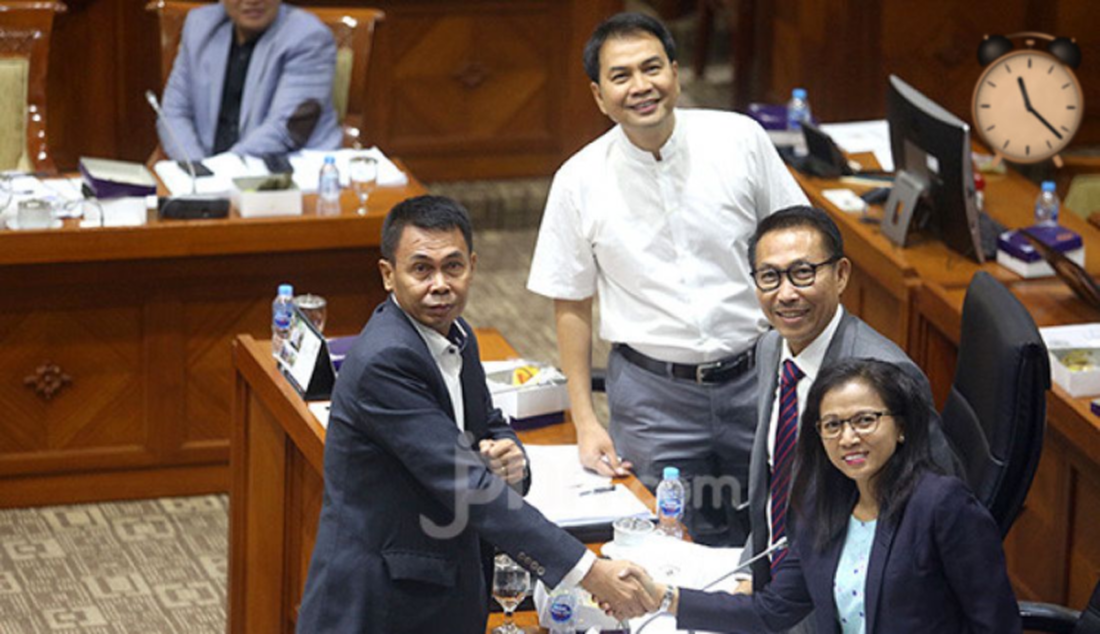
11h22
